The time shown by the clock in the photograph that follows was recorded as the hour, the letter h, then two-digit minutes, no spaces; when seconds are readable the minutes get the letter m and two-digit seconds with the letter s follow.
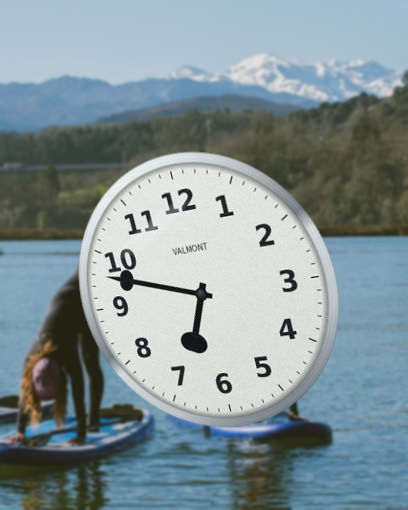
6h48
